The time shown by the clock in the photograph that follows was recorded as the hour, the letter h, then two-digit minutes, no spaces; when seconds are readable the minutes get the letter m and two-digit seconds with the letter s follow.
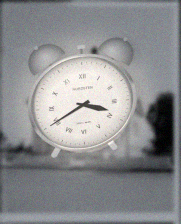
3h40
